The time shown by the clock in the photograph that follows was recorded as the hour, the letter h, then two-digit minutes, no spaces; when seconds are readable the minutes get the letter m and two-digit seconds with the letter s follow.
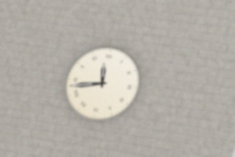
11h43
